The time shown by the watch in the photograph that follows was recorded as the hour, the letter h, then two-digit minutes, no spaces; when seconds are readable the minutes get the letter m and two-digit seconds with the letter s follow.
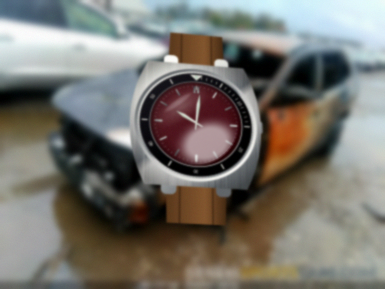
10h01
